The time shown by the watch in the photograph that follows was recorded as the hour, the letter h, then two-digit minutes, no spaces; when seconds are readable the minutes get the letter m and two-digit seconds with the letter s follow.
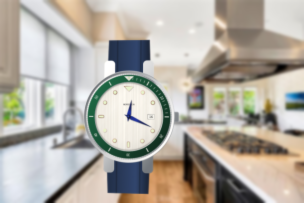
12h19
